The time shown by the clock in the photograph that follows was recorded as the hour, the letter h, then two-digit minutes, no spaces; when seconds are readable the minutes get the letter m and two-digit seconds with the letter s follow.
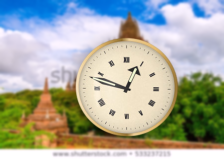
12h48
